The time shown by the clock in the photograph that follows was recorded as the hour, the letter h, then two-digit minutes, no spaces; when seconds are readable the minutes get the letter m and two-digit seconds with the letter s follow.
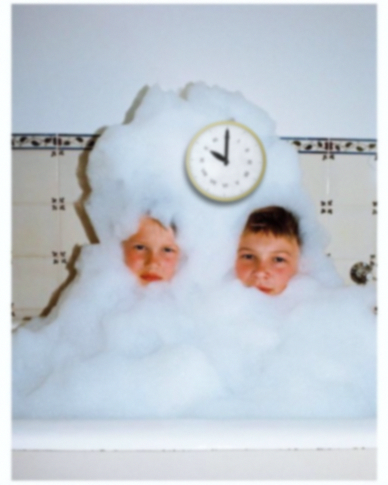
10h00
